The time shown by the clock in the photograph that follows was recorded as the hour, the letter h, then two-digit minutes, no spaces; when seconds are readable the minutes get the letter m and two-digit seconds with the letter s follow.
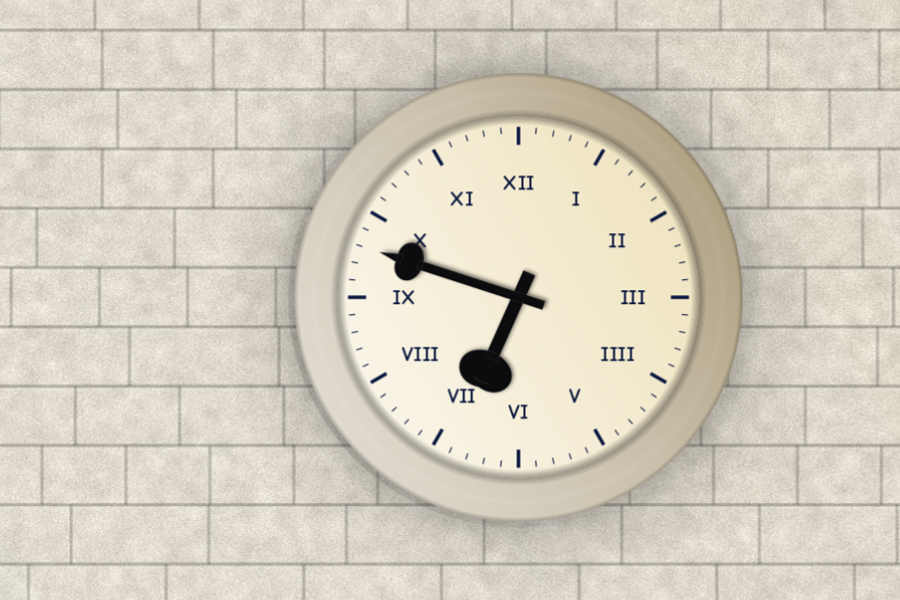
6h48
